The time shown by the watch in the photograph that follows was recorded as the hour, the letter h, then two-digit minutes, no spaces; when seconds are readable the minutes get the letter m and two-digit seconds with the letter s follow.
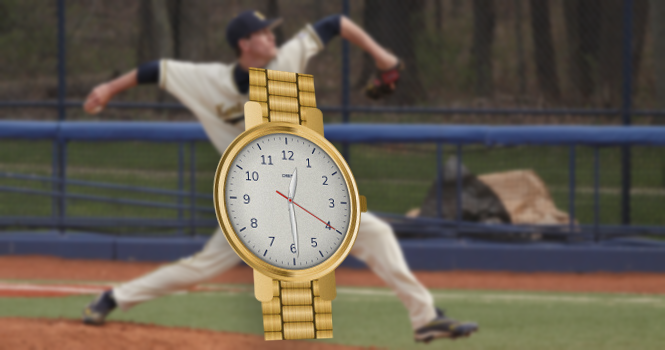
12h29m20s
